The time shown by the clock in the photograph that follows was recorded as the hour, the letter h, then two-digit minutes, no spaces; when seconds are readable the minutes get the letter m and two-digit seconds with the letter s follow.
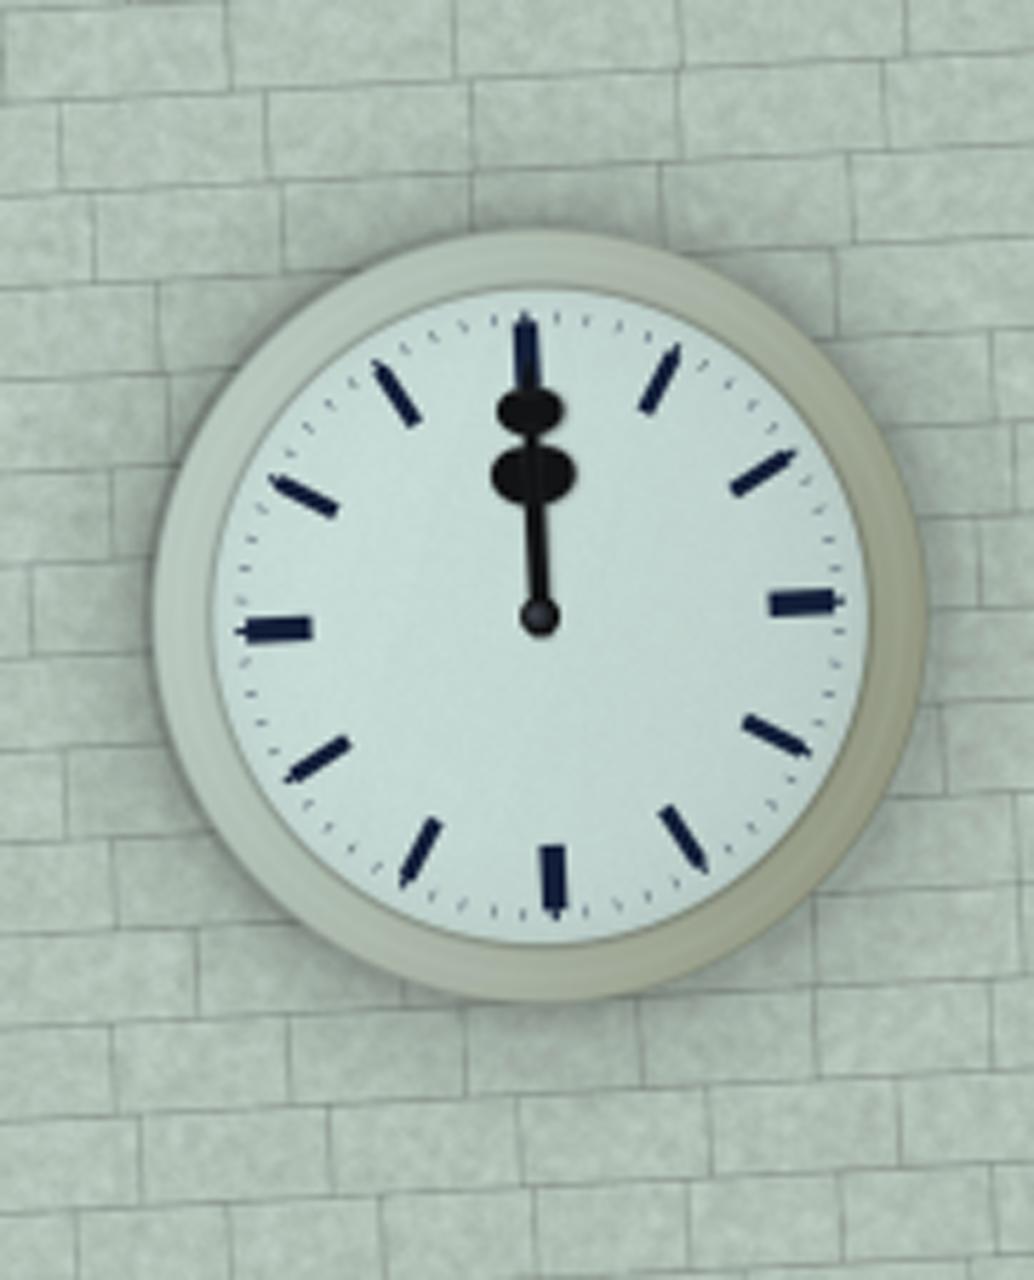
12h00
